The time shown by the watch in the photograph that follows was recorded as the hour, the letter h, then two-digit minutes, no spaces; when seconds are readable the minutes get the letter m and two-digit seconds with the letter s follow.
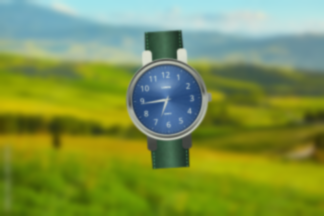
6h44
